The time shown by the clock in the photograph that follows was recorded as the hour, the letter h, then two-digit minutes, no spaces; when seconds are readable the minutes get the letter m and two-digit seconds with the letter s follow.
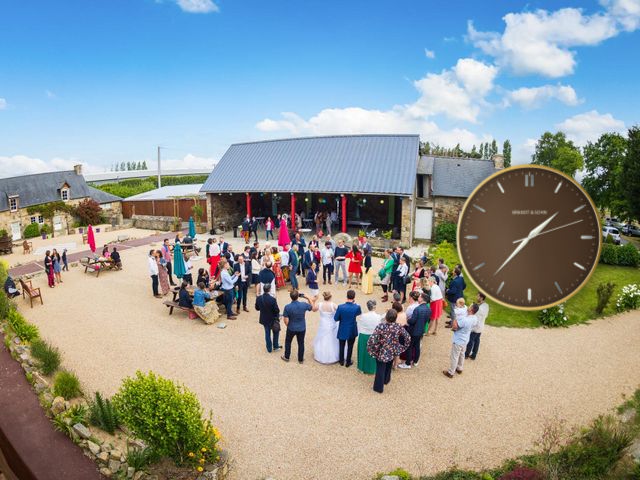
1h37m12s
